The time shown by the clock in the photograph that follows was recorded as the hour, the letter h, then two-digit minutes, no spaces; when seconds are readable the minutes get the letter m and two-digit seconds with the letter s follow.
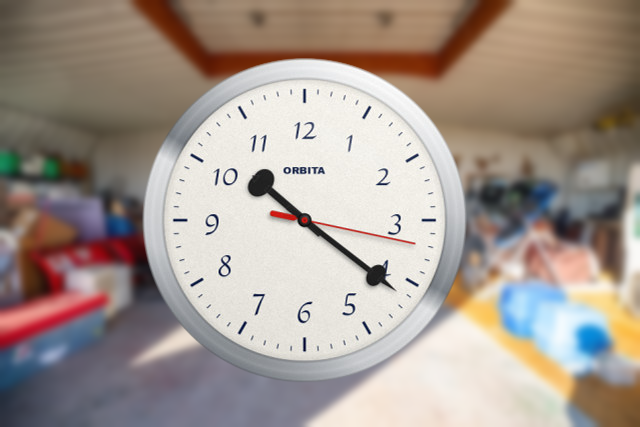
10h21m17s
